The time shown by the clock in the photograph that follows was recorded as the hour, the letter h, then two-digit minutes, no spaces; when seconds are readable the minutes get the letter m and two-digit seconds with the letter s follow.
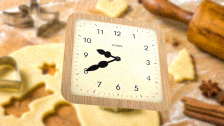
9h40
